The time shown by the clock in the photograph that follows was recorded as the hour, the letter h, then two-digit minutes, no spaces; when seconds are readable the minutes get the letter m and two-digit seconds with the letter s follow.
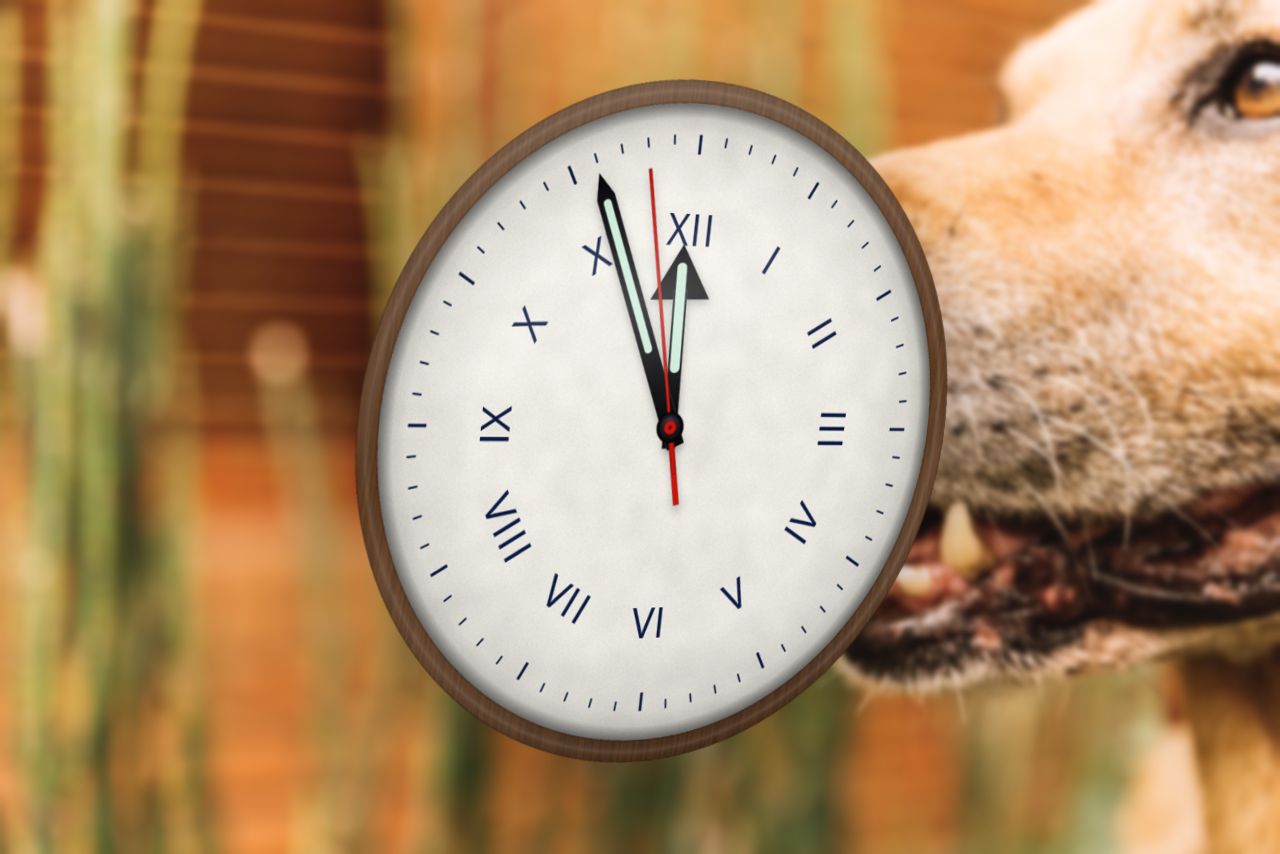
11h55m58s
